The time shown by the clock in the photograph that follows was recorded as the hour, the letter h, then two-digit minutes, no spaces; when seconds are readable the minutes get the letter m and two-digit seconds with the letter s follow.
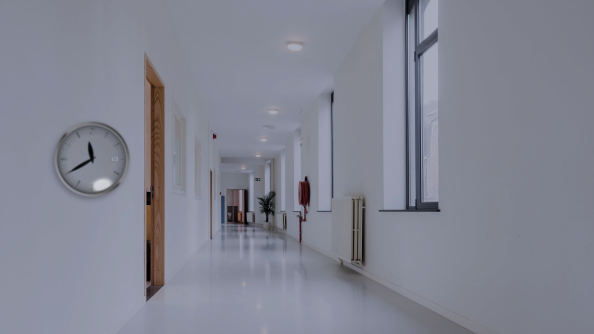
11h40
